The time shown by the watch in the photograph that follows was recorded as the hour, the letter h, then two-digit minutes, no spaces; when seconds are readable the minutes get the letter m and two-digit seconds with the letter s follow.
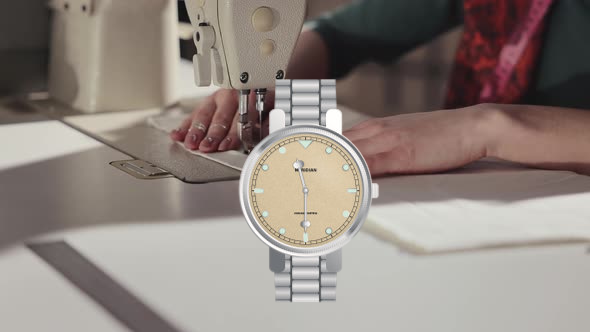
11h30
